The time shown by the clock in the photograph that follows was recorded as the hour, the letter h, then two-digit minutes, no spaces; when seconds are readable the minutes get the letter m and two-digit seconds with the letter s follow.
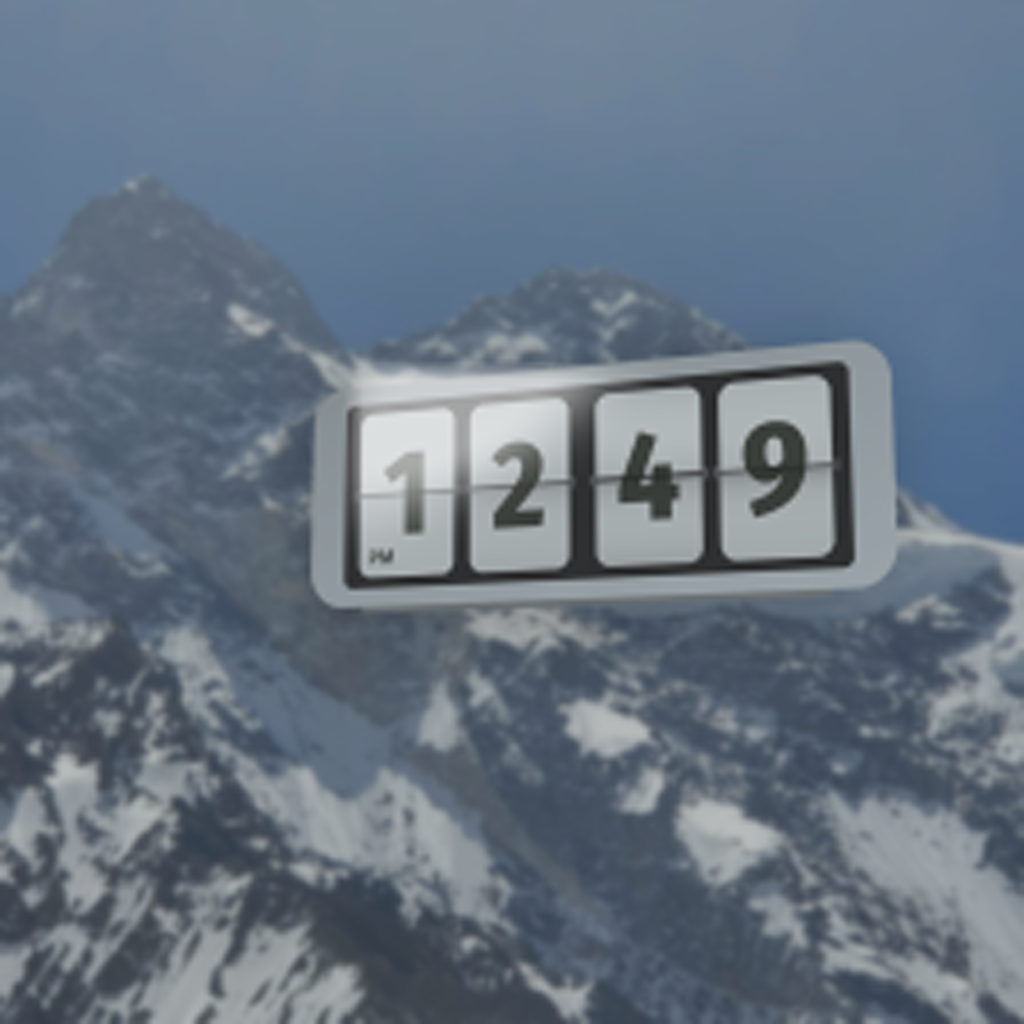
12h49
